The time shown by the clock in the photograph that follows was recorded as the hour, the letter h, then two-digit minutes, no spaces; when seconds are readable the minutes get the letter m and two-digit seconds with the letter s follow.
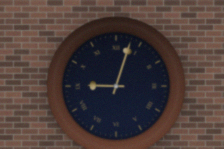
9h03
